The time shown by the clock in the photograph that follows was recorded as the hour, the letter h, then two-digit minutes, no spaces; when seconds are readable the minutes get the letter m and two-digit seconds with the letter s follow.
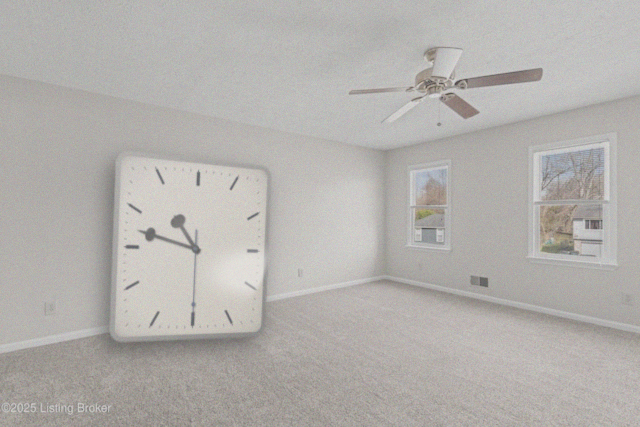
10h47m30s
